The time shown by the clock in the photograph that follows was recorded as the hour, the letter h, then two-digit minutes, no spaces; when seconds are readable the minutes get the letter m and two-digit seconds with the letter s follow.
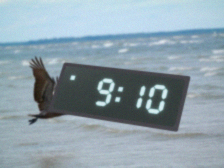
9h10
